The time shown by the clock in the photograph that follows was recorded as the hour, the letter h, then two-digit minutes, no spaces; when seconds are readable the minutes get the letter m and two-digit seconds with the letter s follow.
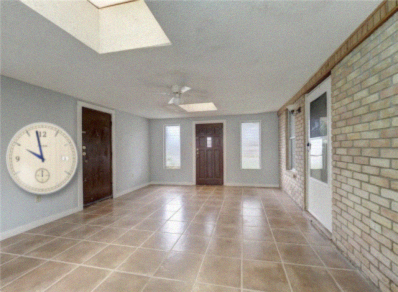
9h58
